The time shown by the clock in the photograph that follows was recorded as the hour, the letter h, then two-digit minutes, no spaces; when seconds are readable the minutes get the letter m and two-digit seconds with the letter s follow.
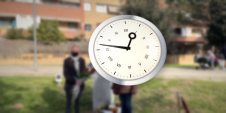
12h47
